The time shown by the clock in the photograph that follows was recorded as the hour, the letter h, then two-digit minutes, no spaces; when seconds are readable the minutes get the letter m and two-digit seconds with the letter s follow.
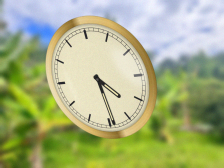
4h29
